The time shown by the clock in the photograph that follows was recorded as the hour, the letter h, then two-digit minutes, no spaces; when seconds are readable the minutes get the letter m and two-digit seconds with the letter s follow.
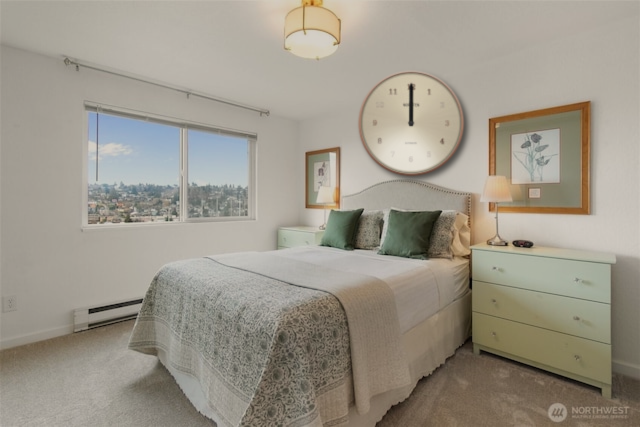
12h00
